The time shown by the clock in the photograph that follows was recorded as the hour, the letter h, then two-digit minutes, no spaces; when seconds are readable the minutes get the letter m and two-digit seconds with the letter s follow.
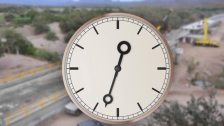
12h33
